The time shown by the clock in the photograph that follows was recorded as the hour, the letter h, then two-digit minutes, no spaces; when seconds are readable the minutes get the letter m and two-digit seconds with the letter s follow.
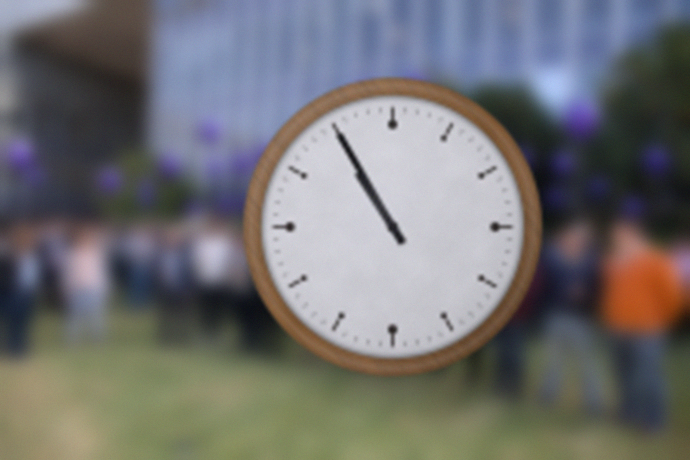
10h55
